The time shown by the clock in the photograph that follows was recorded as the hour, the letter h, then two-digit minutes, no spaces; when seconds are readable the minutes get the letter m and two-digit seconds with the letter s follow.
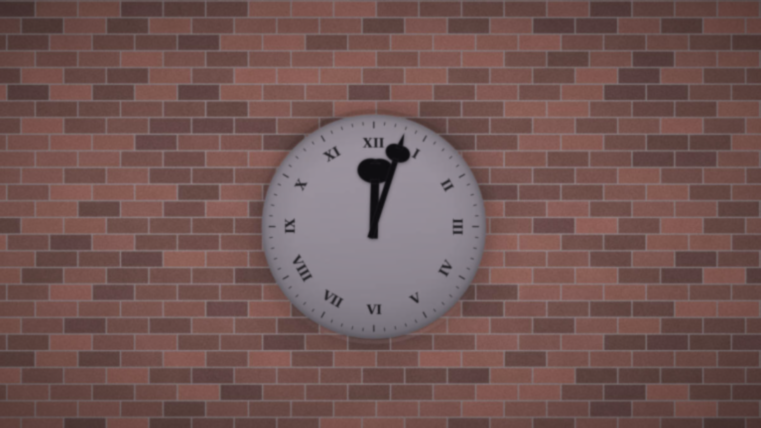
12h03
